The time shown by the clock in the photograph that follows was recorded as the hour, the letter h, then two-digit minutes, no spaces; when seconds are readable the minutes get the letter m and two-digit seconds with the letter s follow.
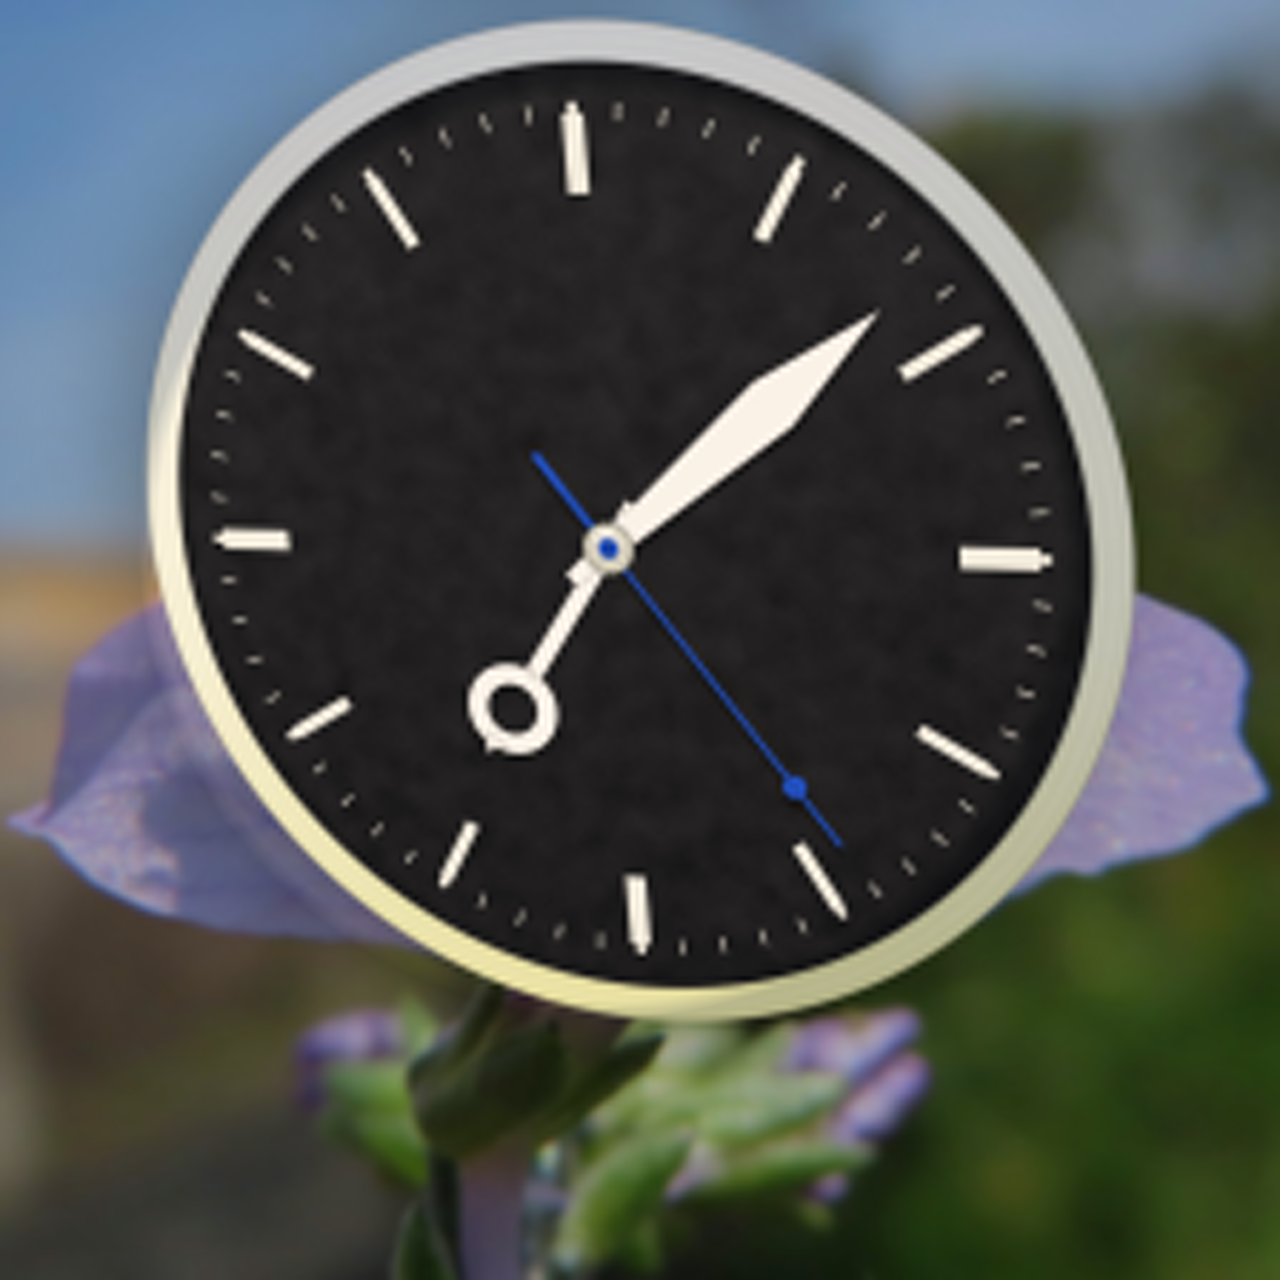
7h08m24s
